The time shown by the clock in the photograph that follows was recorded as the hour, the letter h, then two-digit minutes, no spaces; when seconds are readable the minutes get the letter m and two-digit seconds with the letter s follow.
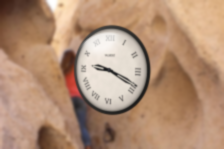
9h19
